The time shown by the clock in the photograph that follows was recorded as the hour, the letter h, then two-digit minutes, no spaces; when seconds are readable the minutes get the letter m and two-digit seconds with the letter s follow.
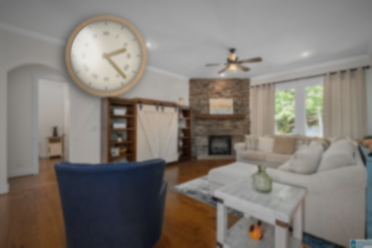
2h23
